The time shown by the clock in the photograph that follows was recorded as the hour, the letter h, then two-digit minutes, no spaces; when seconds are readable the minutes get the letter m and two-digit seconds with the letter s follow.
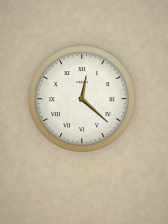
12h22
